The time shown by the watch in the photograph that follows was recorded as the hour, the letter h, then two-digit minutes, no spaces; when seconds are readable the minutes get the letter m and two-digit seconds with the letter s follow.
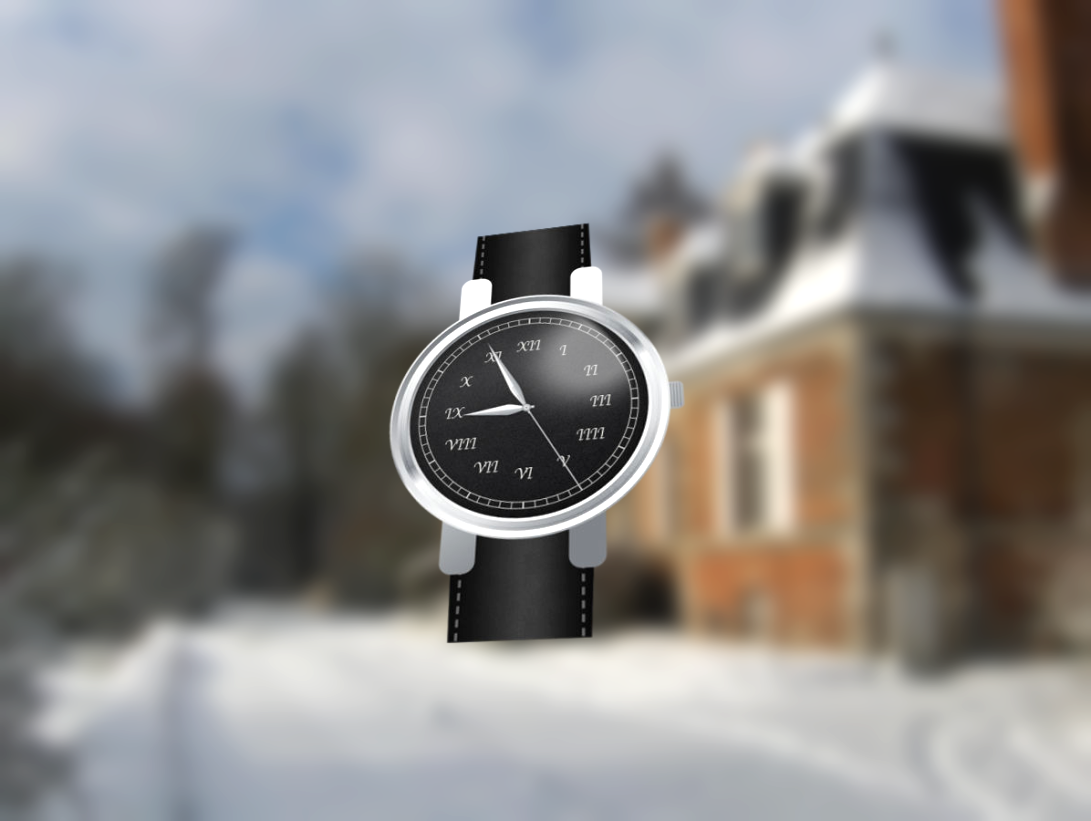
8h55m25s
